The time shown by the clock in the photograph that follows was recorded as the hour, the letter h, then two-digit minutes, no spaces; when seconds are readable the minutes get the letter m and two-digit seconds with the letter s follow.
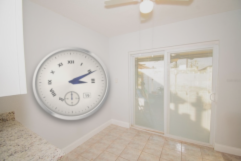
3h11
